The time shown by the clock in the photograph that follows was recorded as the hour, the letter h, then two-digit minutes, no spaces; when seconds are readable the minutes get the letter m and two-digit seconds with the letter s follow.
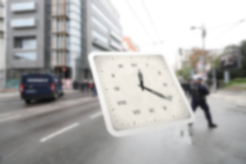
12h21
